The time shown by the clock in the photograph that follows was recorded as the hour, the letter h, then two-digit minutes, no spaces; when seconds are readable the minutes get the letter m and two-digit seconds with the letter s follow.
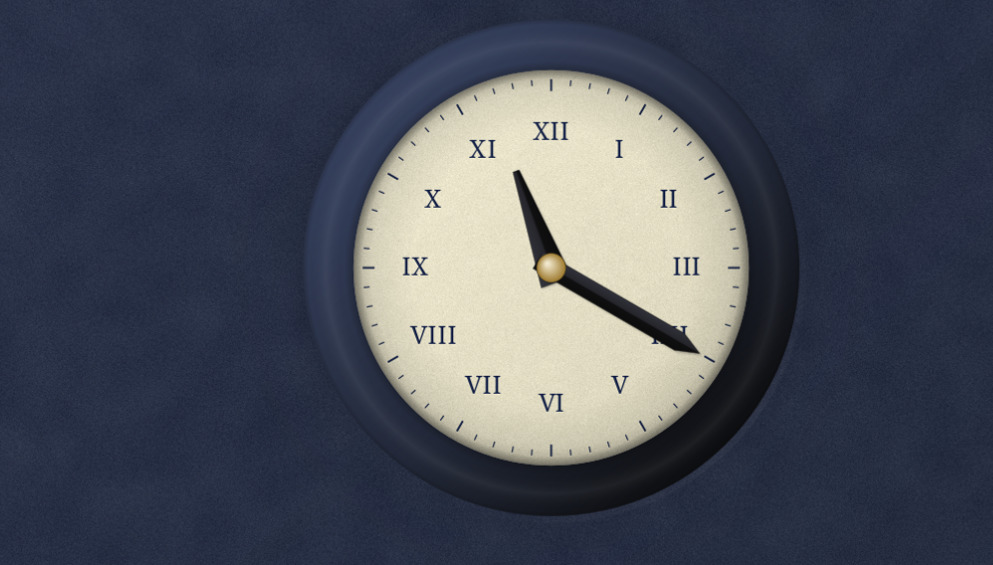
11h20
